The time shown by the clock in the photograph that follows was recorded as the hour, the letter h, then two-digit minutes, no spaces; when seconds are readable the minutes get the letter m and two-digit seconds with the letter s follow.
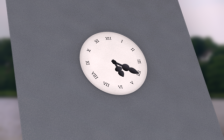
5h20
